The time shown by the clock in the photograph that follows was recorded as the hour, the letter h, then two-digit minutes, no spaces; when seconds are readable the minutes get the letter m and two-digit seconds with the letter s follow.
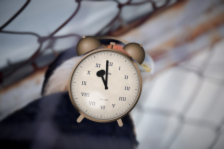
10h59
